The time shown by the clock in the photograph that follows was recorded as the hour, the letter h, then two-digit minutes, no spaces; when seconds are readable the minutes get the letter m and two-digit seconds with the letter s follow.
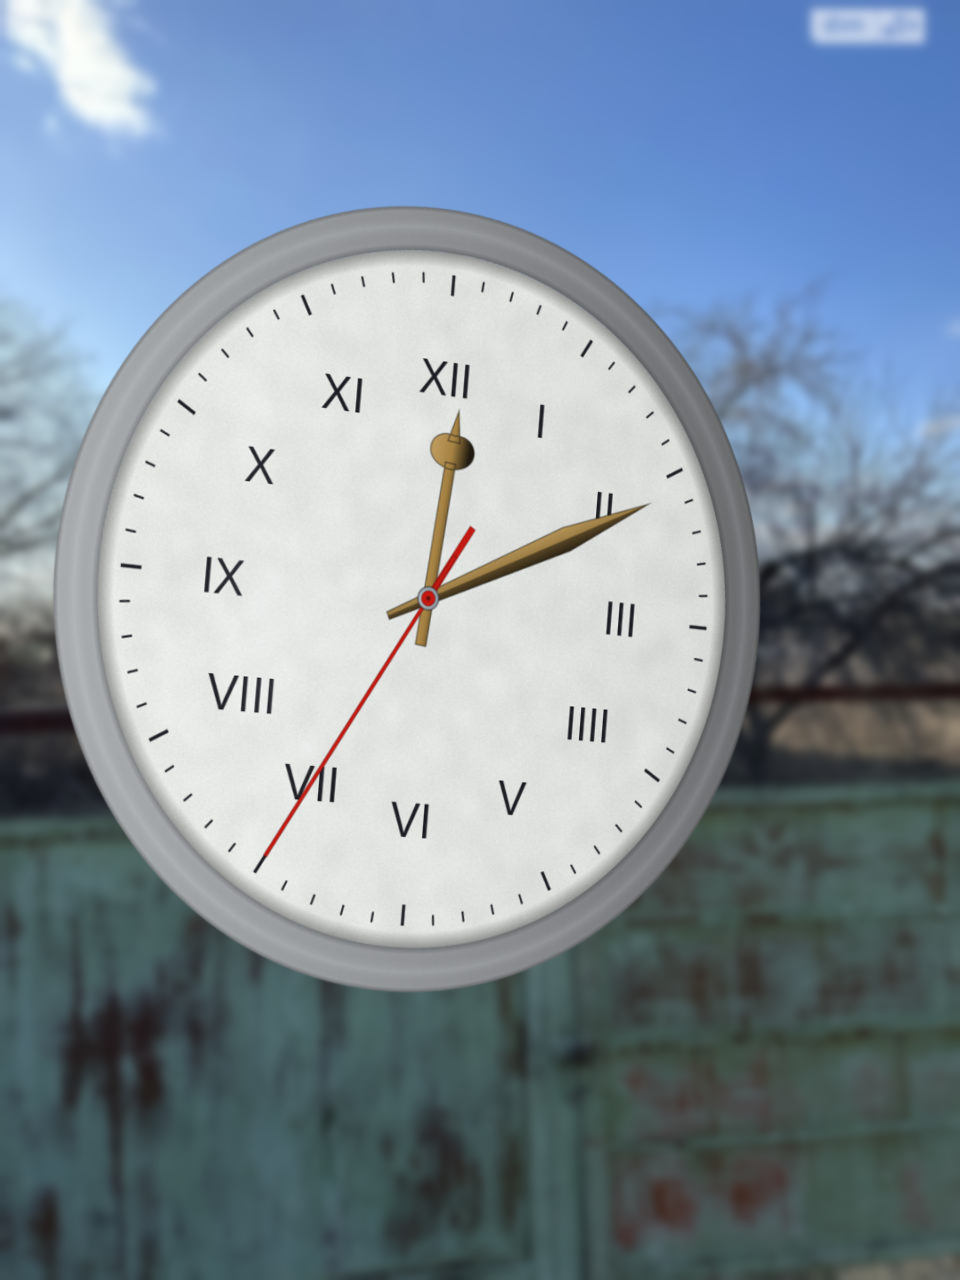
12h10m35s
